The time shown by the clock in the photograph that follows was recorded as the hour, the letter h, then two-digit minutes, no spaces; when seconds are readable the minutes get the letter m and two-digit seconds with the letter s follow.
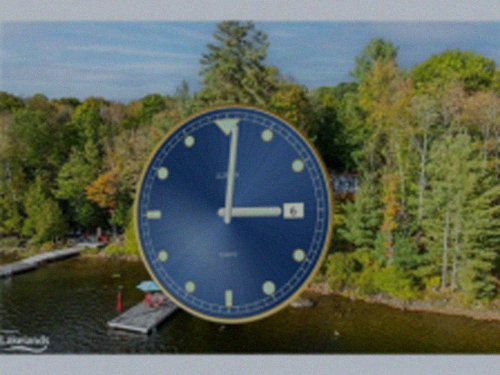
3h01
